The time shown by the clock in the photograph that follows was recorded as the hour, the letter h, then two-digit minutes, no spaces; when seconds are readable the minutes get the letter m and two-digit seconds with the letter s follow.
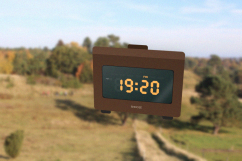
19h20
